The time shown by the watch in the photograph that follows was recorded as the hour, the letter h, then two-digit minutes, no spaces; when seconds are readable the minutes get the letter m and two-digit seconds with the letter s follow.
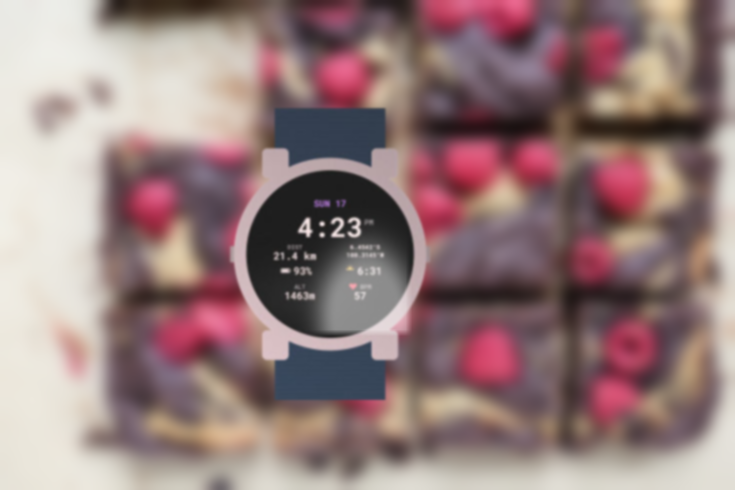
4h23
